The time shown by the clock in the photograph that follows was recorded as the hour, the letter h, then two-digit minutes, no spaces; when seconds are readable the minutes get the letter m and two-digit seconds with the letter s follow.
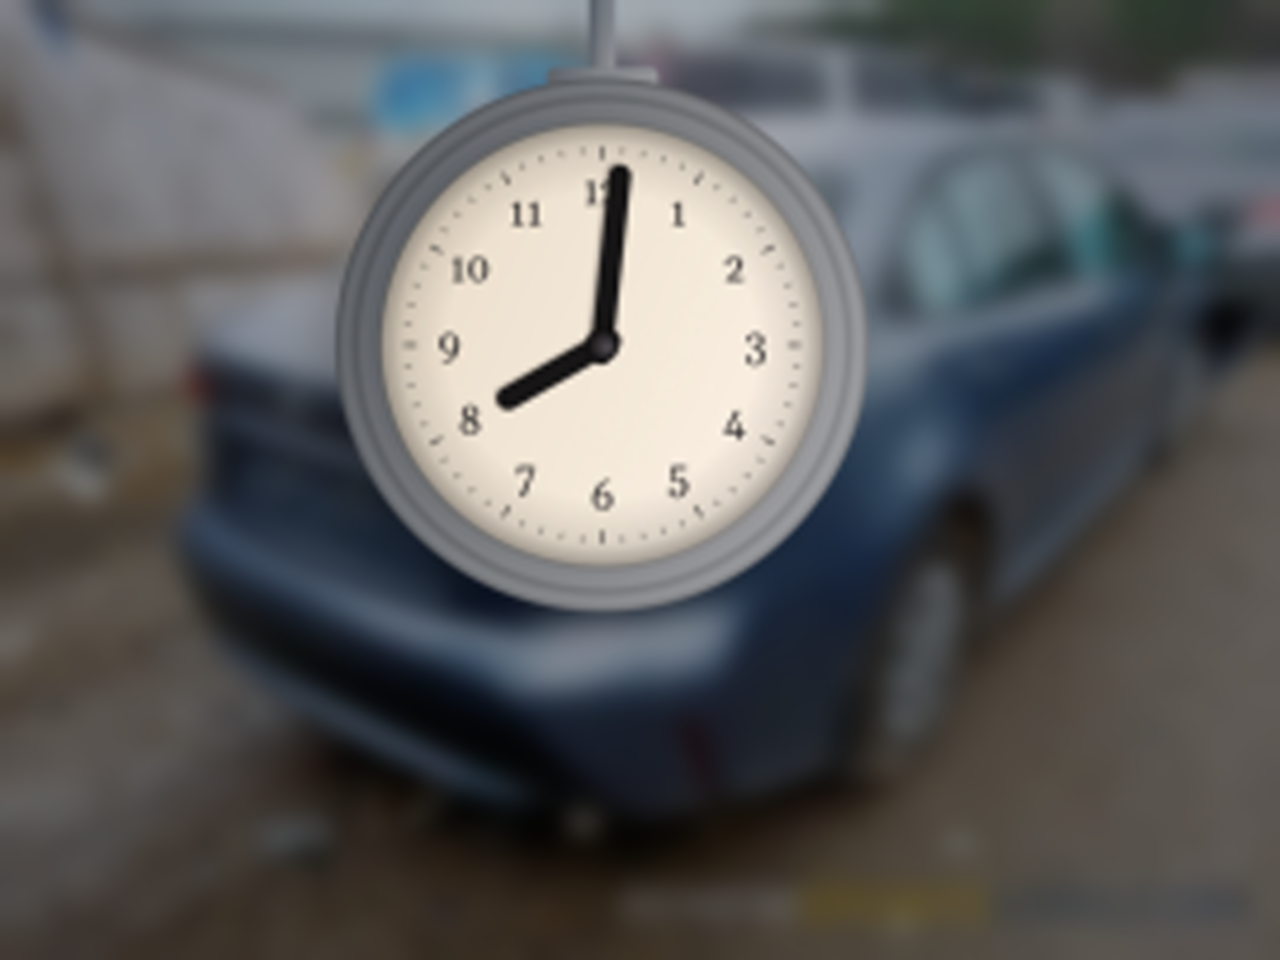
8h01
